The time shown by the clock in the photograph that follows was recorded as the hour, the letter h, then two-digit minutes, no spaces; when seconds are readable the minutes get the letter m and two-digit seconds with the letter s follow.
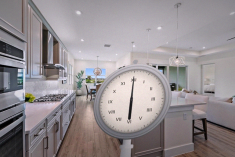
6h00
